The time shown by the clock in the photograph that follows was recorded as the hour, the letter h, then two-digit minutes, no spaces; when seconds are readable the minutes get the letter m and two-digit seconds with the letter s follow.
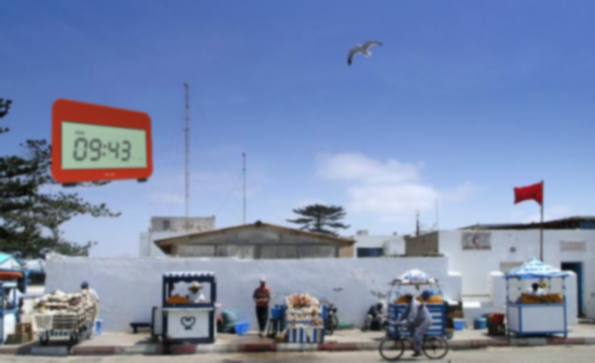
9h43
